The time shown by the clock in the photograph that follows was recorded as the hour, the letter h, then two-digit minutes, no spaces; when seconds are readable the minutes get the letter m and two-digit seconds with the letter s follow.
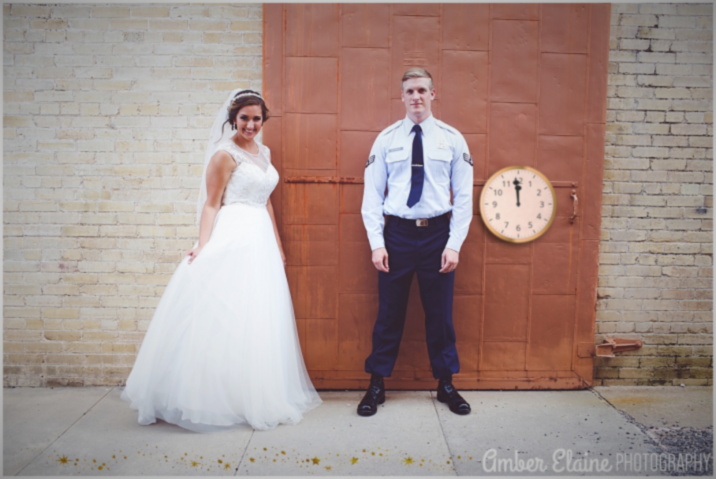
11h59
